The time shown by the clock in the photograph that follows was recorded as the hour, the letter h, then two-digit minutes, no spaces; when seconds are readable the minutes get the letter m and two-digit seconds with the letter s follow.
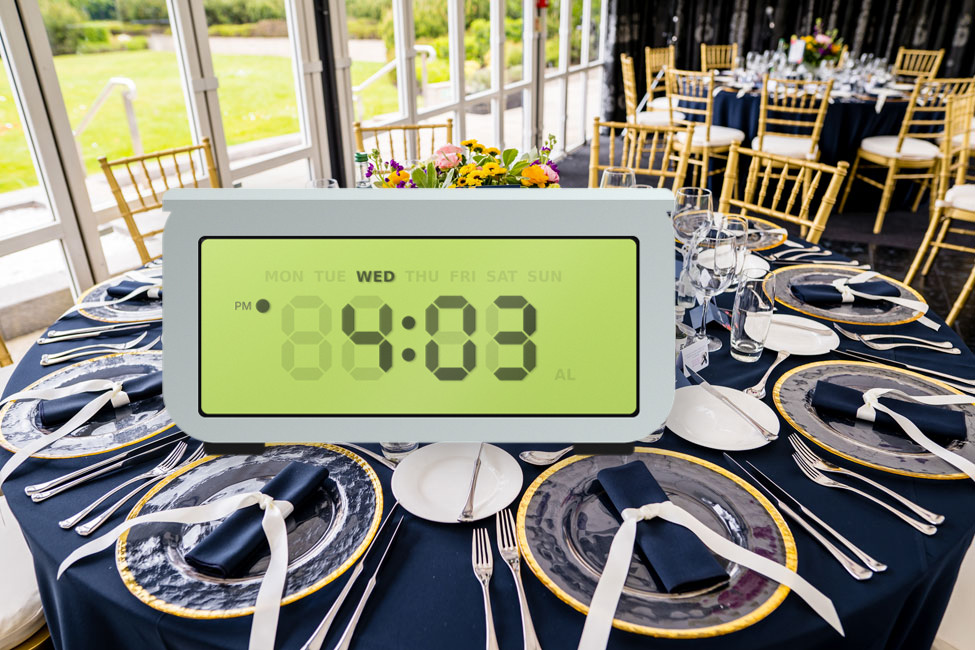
4h03
